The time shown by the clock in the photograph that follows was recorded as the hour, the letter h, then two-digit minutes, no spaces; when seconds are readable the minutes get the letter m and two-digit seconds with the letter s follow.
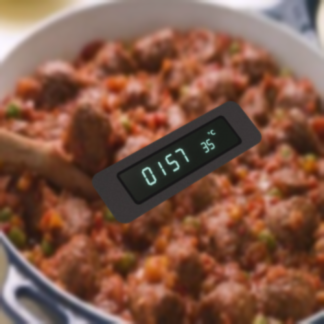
1h57
